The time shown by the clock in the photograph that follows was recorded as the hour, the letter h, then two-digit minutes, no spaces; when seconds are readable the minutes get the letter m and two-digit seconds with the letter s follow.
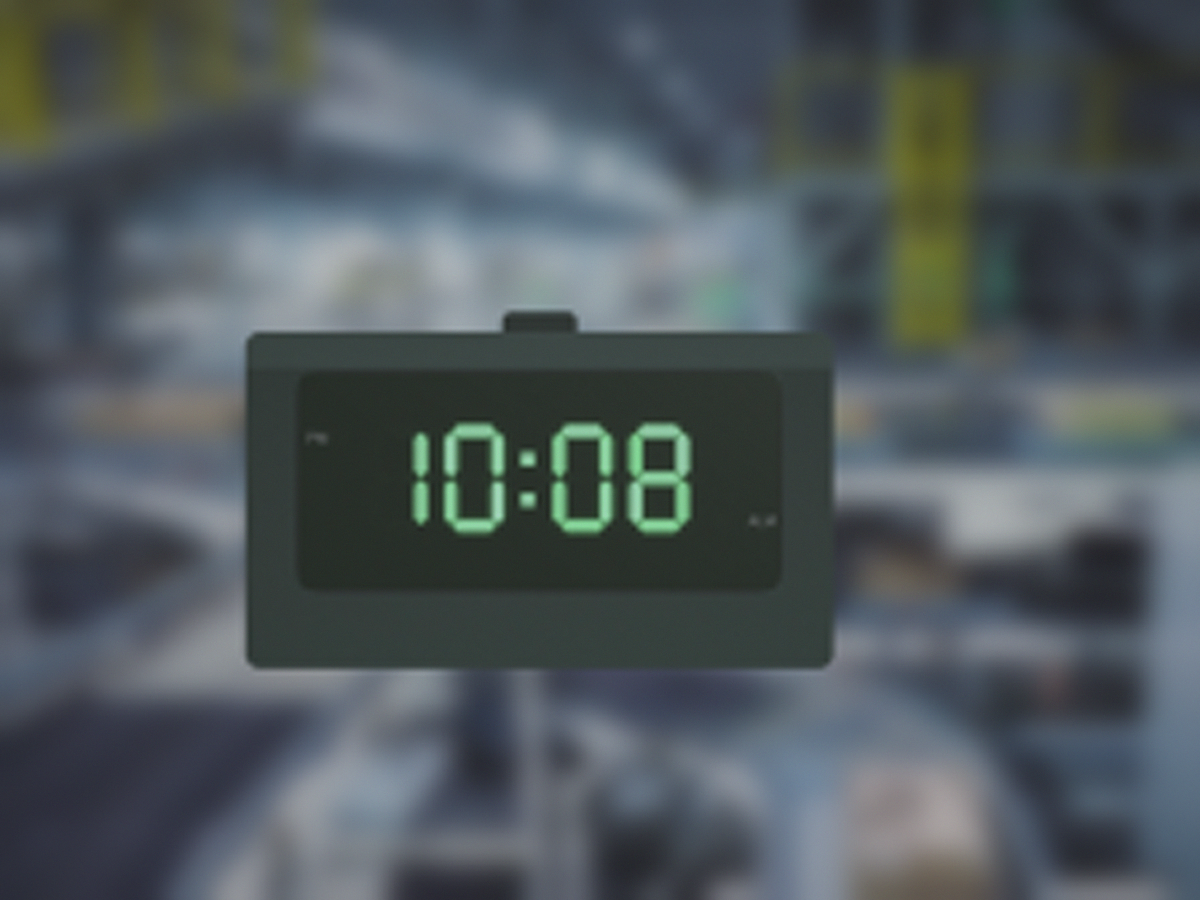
10h08
